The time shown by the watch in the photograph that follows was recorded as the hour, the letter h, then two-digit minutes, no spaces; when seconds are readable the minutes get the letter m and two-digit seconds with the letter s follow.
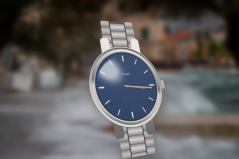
3h16
